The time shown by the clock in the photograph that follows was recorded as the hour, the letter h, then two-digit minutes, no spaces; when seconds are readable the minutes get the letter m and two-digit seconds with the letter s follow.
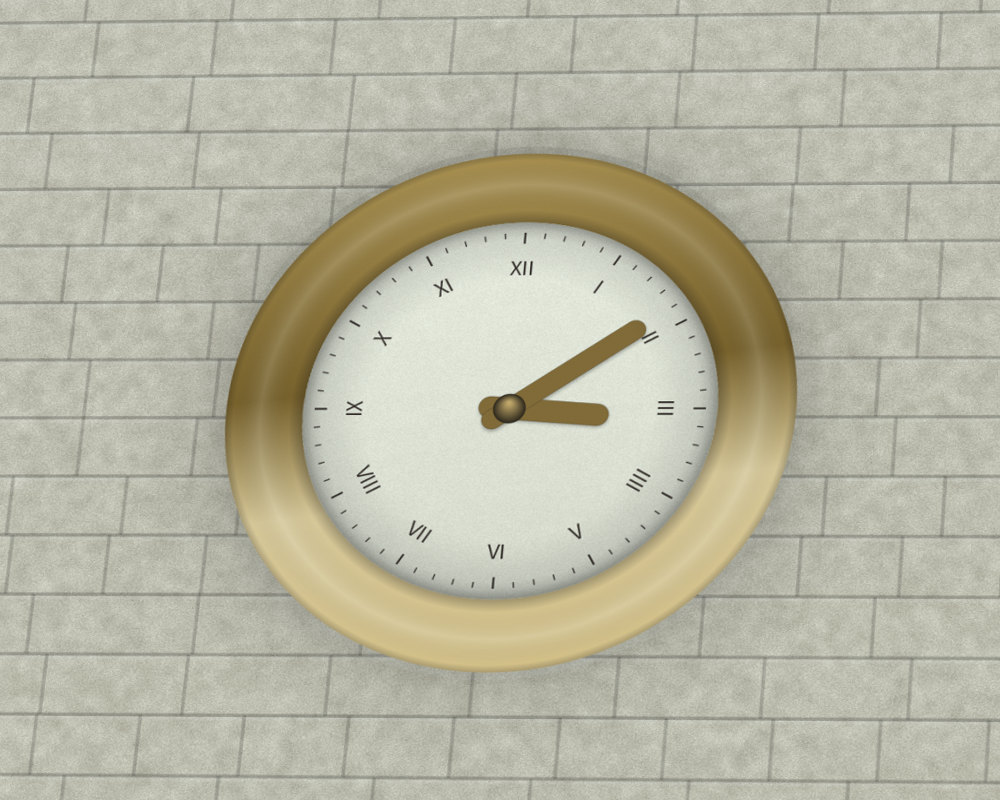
3h09
